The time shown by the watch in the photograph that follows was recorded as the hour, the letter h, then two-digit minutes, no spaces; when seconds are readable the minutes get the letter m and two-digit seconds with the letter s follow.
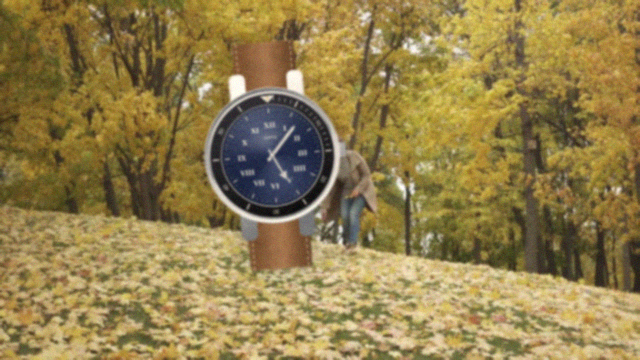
5h07
